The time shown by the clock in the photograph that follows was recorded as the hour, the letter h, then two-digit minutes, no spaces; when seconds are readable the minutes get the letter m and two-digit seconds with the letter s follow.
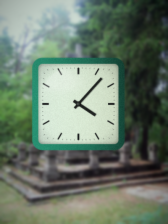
4h07
